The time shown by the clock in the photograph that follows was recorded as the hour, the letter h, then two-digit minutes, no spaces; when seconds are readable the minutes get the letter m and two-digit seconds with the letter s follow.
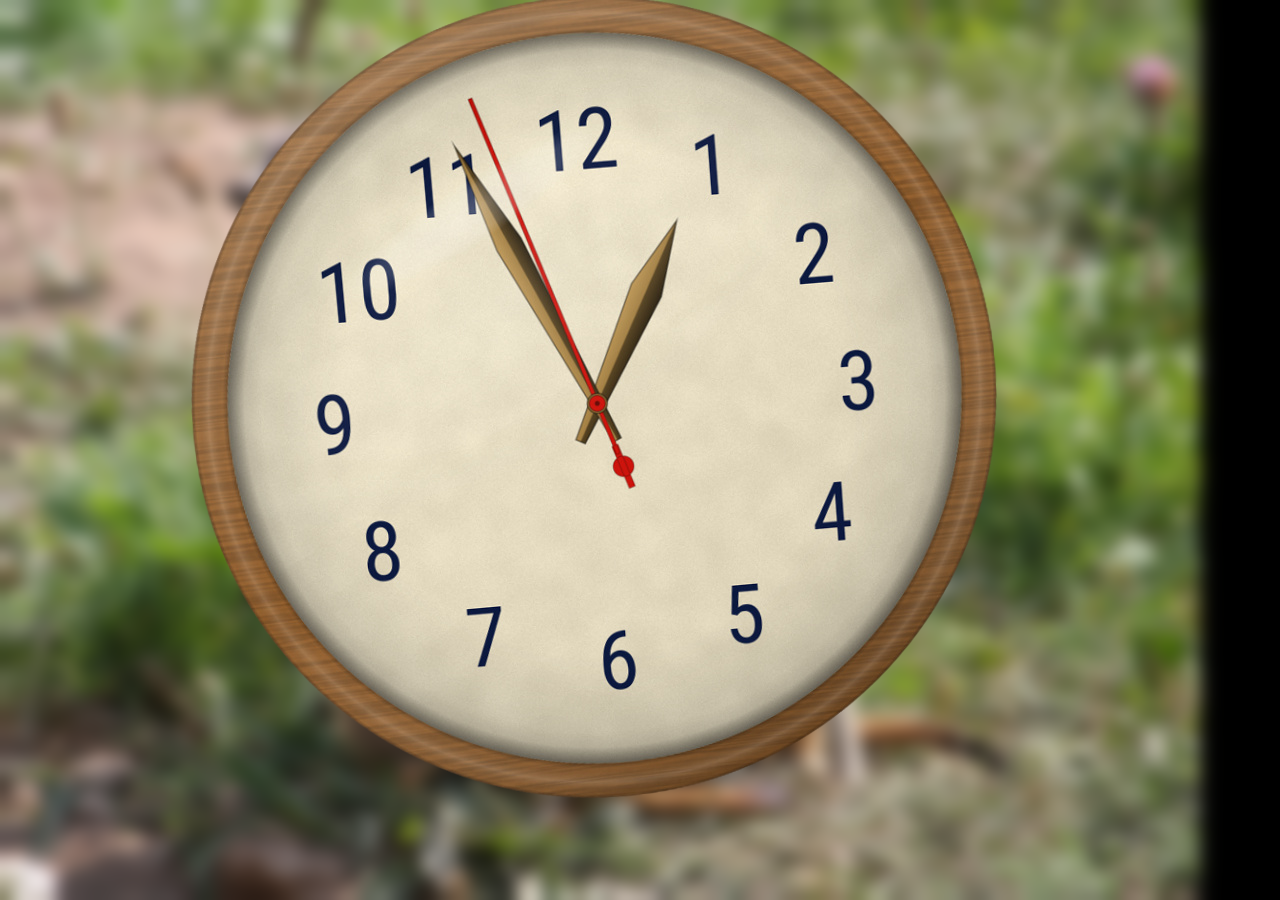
12h55m57s
